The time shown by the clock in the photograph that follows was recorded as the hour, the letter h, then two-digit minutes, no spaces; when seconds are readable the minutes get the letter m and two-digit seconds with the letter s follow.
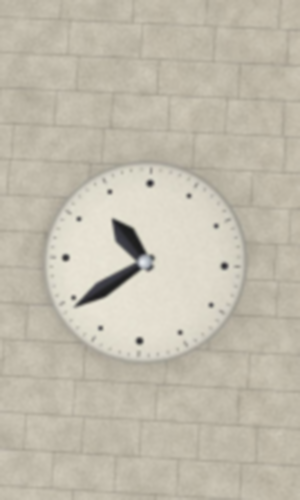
10h39
